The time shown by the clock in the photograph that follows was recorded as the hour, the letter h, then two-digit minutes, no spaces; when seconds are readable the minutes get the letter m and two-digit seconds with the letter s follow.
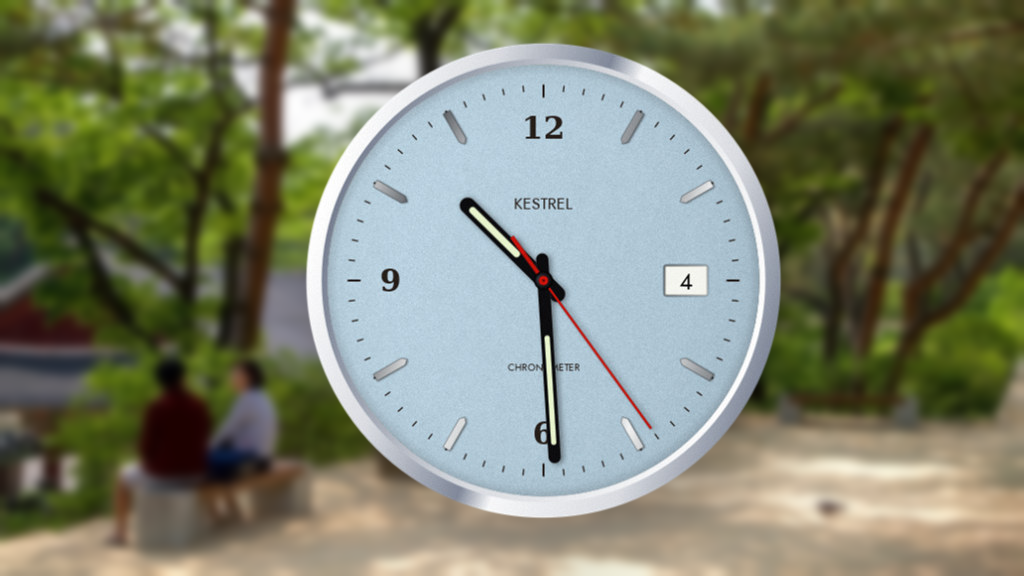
10h29m24s
